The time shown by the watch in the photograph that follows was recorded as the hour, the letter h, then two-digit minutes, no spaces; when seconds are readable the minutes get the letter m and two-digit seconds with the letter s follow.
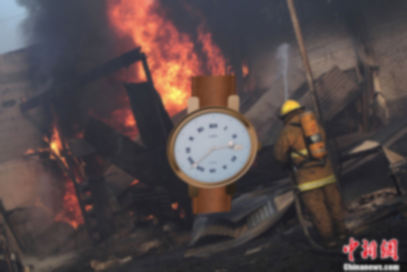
2h38
